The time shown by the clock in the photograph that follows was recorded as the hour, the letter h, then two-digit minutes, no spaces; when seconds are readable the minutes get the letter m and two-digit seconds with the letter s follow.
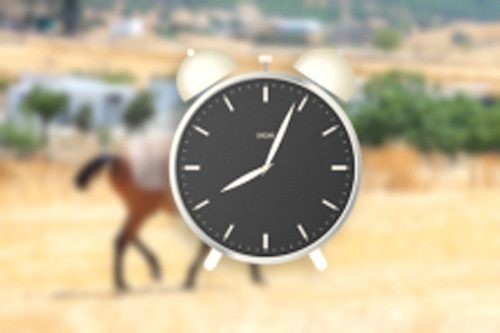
8h04
